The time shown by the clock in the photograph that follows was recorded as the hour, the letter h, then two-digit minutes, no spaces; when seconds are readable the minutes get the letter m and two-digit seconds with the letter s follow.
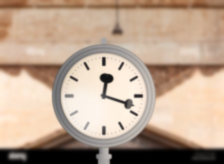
12h18
